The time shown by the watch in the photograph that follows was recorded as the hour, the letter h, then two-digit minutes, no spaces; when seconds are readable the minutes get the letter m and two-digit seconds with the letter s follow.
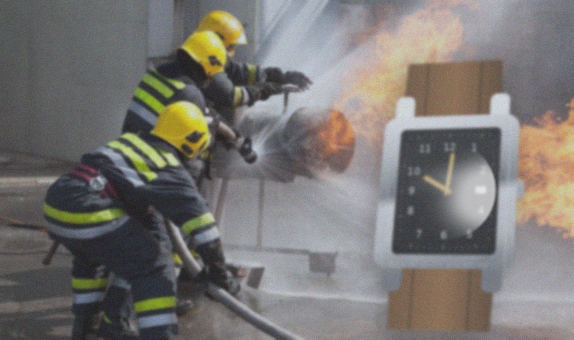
10h01
